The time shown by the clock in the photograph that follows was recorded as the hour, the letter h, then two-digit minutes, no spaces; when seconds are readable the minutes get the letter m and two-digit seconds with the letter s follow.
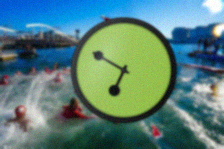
6h50
